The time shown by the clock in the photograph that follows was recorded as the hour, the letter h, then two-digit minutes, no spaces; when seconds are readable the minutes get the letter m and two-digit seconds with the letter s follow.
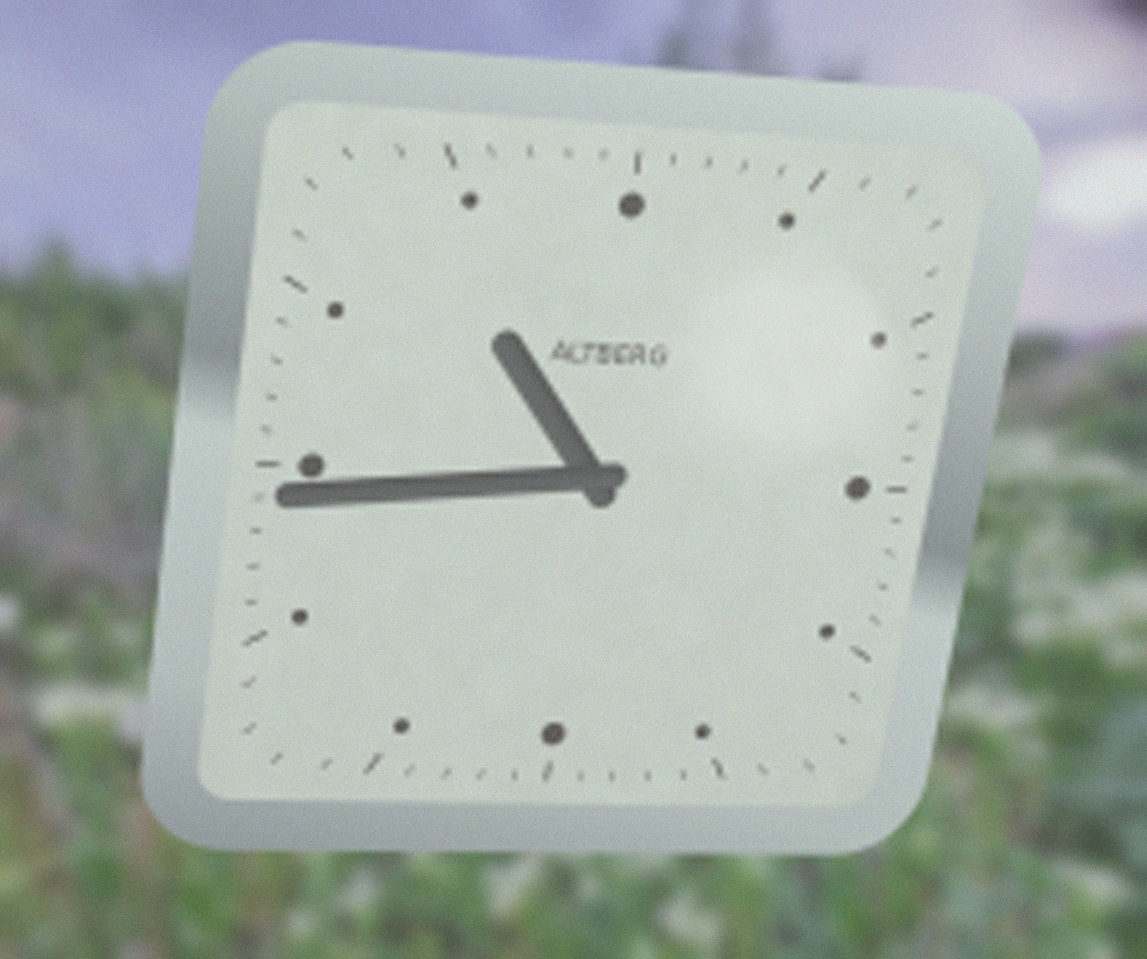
10h44
